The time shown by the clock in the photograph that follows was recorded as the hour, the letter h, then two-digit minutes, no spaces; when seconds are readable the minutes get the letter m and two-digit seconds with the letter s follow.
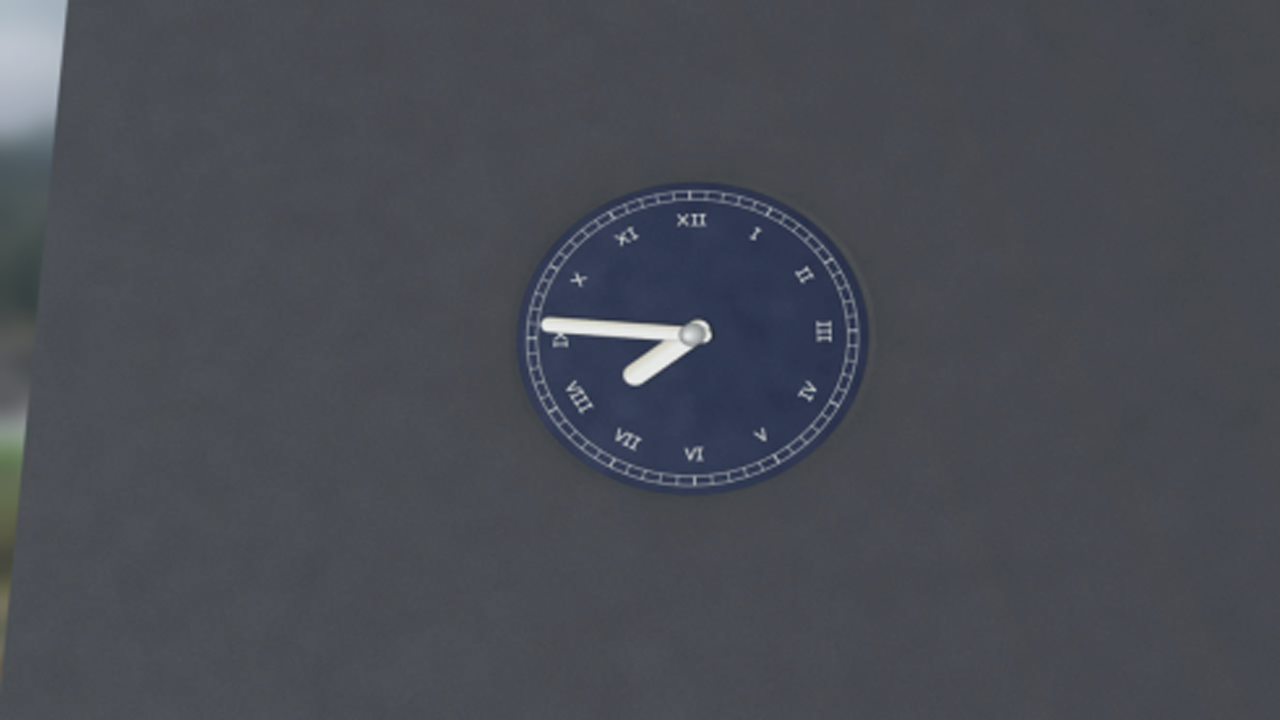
7h46
